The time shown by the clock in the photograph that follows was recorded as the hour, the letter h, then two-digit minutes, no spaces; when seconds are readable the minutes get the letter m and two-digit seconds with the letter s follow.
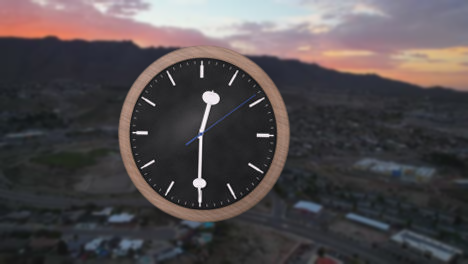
12h30m09s
